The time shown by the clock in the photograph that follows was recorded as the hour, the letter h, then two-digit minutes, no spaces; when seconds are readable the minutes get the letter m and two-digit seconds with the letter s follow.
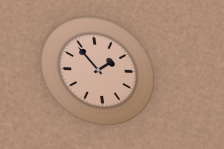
1h54
